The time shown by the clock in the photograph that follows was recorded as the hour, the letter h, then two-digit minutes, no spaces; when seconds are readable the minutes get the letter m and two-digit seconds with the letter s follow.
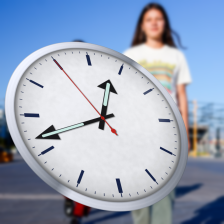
12h41m55s
